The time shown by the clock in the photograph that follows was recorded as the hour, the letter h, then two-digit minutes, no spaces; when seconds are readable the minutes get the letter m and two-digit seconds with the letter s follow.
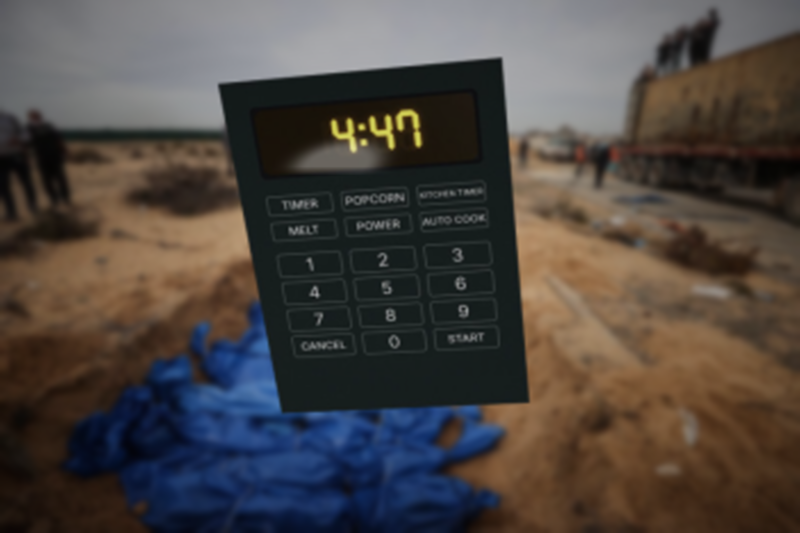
4h47
